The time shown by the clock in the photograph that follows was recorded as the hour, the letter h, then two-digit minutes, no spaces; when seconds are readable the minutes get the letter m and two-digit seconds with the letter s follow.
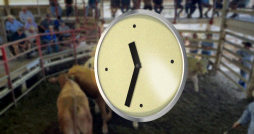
11h34
